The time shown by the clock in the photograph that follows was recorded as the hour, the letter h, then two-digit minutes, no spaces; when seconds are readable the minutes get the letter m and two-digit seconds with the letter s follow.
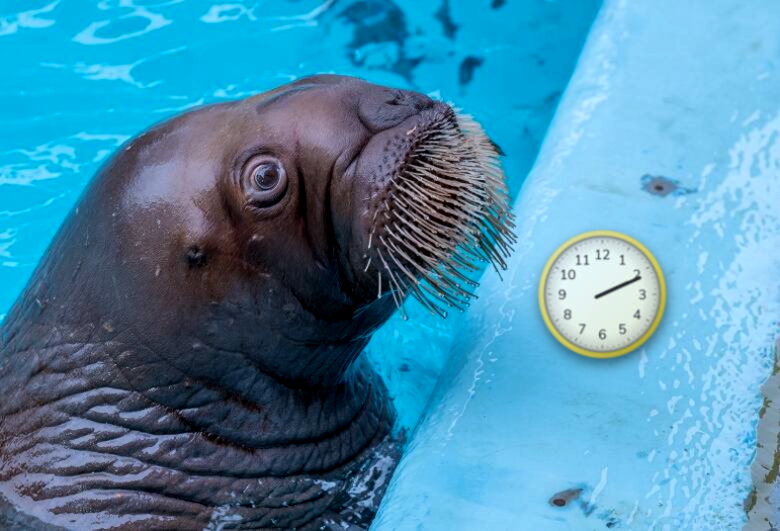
2h11
